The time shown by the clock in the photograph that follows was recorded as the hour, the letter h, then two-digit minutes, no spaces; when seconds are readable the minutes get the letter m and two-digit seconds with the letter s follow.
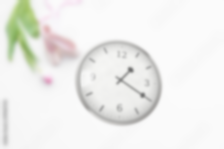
1h20
